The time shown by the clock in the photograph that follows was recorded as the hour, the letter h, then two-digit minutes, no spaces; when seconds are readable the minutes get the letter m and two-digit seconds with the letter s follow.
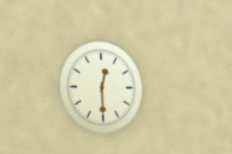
12h30
